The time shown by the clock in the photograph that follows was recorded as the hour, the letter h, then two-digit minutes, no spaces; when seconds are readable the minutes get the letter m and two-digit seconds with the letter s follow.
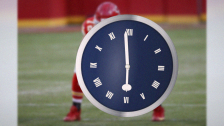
5h59
